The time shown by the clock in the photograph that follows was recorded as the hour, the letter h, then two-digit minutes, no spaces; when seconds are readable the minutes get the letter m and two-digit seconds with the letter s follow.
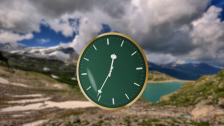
12h36
